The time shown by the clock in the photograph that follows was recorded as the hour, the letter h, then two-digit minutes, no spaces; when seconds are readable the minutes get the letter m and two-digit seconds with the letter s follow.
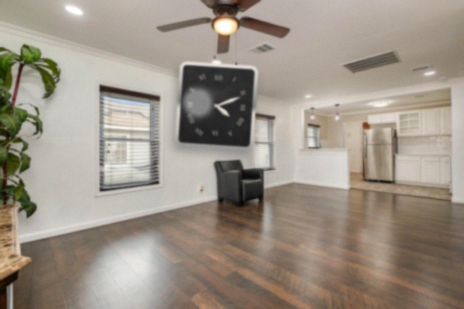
4h11
